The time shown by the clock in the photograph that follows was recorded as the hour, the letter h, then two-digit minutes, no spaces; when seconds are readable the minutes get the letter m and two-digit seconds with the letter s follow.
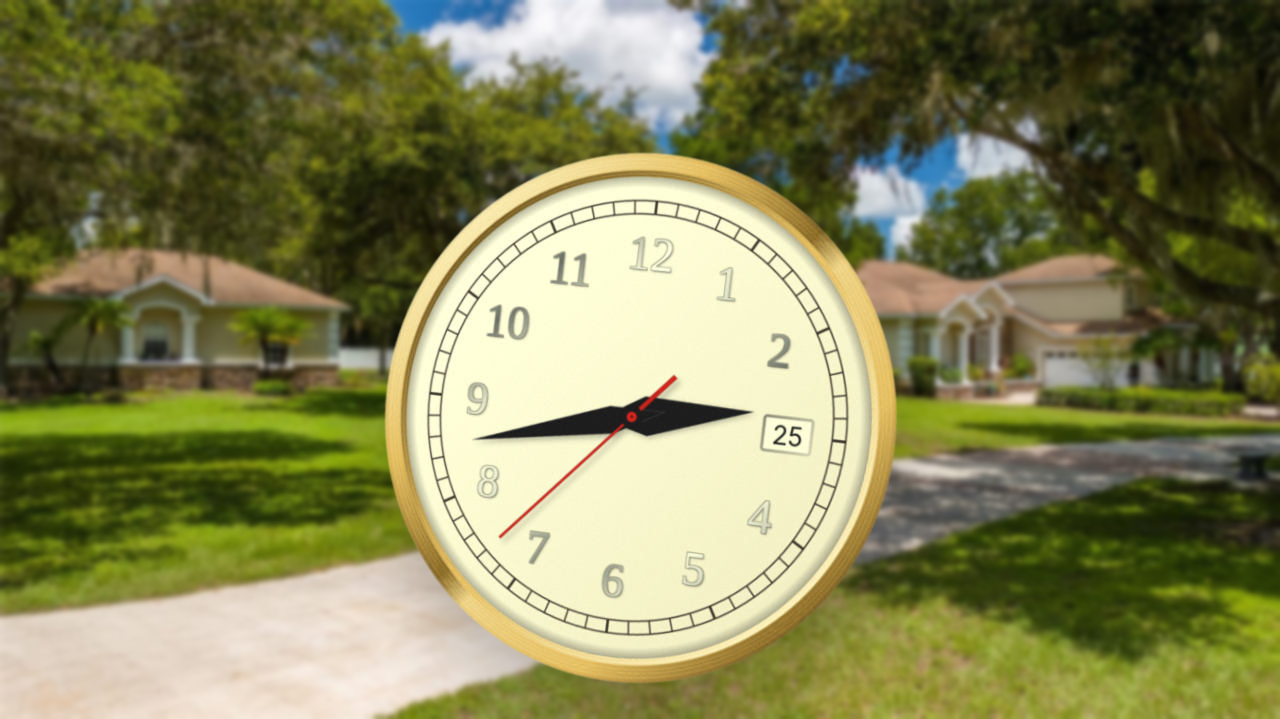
2h42m37s
